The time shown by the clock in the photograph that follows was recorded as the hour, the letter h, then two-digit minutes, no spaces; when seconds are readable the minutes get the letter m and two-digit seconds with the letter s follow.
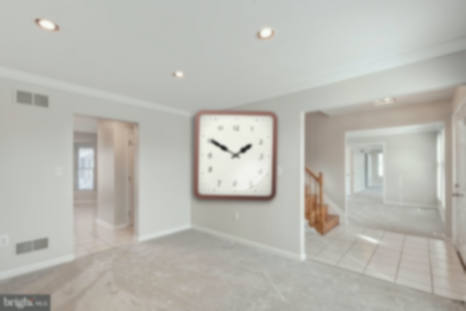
1h50
